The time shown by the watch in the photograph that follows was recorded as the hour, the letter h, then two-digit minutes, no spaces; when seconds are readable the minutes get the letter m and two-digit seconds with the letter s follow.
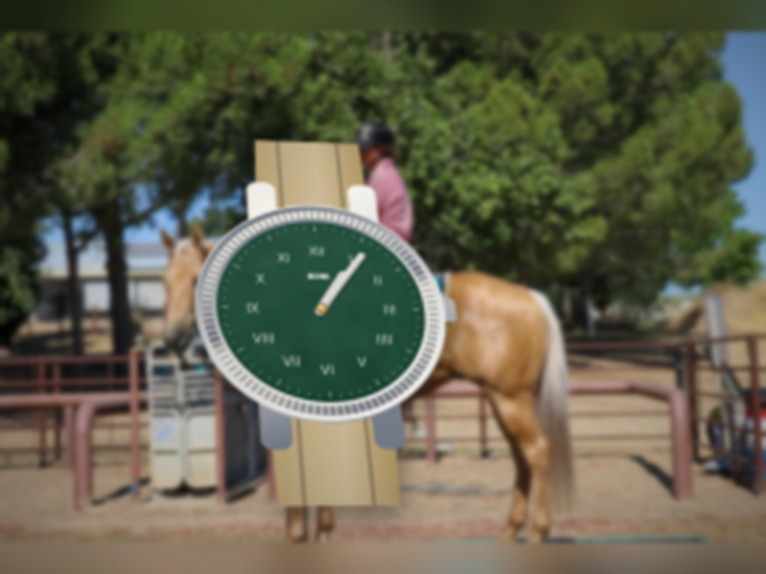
1h06
